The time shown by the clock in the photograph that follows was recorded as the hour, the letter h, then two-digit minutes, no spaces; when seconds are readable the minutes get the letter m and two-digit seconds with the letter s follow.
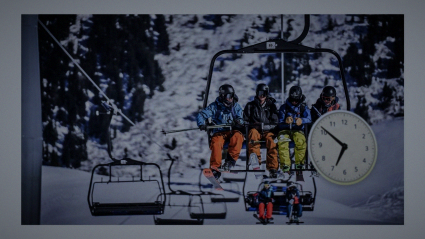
6h51
